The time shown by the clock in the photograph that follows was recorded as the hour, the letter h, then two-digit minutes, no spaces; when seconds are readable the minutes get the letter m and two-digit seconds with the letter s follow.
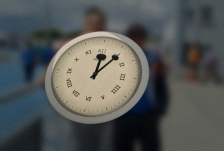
12h06
